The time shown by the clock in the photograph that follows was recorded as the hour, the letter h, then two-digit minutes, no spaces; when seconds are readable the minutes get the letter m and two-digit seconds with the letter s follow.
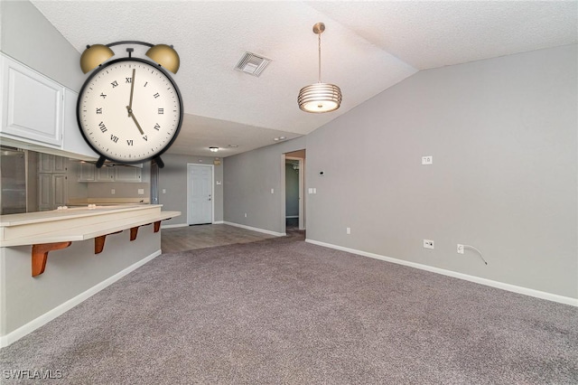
5h01
